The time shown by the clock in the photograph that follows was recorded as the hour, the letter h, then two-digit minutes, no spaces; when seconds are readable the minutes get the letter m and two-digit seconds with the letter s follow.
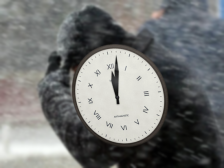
12h02
